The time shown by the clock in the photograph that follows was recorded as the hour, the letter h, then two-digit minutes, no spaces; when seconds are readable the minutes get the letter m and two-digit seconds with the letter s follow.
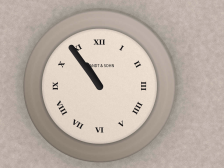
10h54
